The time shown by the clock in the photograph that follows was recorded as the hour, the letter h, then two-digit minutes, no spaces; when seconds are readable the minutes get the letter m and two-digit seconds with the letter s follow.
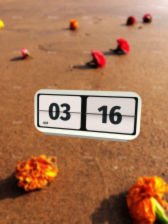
3h16
